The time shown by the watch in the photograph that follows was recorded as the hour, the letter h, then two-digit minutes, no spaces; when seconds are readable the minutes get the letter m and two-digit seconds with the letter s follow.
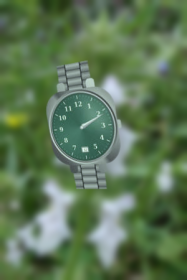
2h11
